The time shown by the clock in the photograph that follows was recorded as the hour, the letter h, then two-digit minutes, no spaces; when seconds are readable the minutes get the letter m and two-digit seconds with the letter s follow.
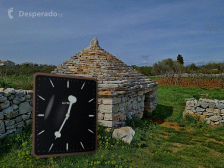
12h35
